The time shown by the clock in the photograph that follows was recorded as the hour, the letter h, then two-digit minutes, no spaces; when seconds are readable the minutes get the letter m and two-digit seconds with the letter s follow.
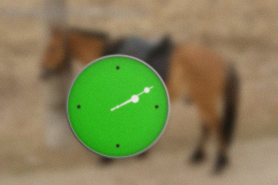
2h10
